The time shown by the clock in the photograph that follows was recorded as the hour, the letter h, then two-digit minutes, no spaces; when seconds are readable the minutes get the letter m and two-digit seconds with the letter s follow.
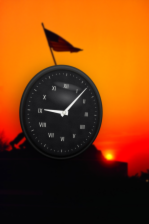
9h07
